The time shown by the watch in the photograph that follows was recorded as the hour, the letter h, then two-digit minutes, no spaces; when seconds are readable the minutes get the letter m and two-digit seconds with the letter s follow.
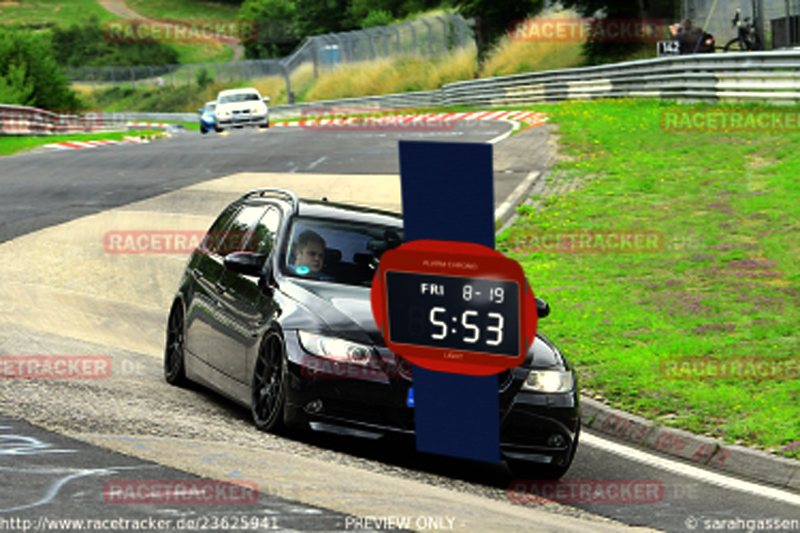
5h53
